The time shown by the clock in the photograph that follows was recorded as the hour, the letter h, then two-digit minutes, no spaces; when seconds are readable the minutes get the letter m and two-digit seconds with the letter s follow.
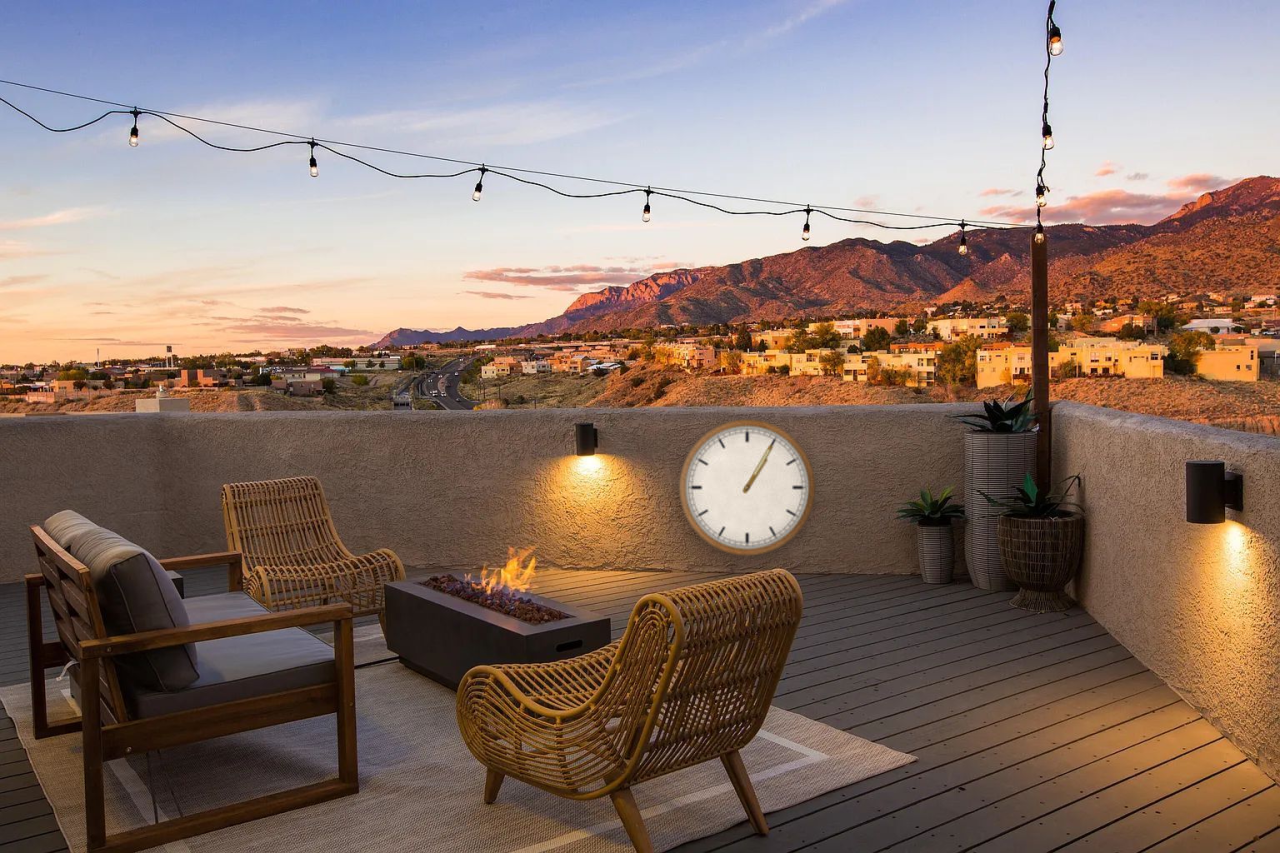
1h05
